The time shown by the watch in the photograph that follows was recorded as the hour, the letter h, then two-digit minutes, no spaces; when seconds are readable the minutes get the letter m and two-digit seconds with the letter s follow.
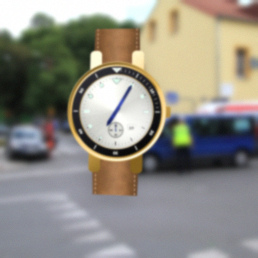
7h05
